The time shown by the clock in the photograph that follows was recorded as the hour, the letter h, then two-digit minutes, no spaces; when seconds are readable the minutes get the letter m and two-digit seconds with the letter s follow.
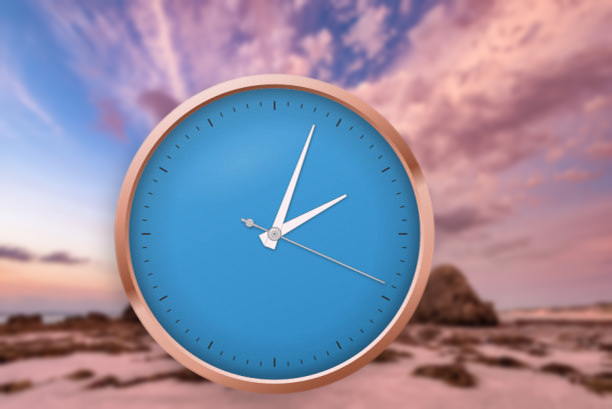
2h03m19s
